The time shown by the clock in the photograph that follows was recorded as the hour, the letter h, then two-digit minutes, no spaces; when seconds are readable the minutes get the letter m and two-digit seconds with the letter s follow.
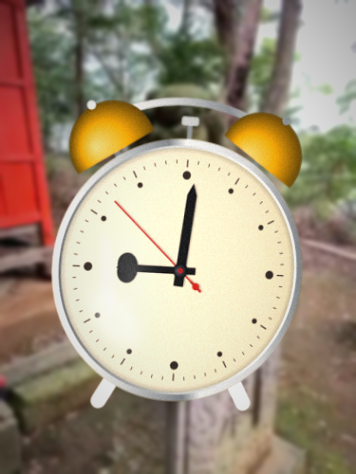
9h00m52s
